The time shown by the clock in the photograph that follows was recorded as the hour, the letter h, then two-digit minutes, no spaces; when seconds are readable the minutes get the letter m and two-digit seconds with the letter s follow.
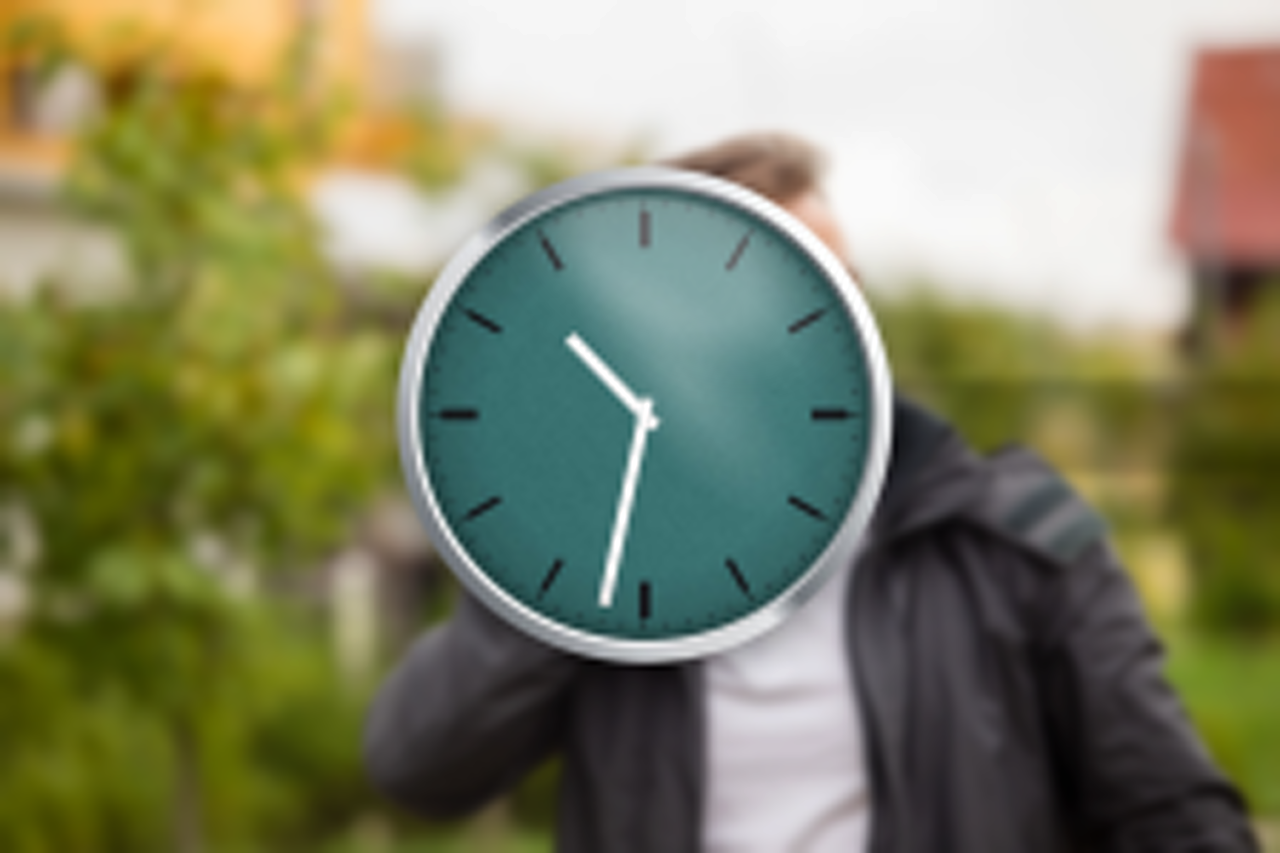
10h32
